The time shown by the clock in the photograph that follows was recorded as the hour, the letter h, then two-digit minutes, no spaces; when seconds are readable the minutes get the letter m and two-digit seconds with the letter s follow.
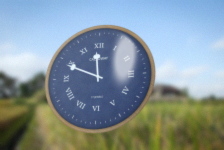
11h49
